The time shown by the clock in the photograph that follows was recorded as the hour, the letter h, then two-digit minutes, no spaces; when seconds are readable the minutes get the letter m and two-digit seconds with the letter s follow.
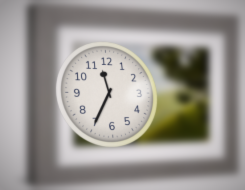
11h35
